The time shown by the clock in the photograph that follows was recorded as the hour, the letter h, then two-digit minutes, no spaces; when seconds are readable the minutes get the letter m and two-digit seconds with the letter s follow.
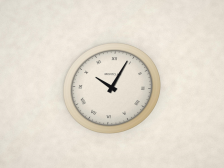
10h04
